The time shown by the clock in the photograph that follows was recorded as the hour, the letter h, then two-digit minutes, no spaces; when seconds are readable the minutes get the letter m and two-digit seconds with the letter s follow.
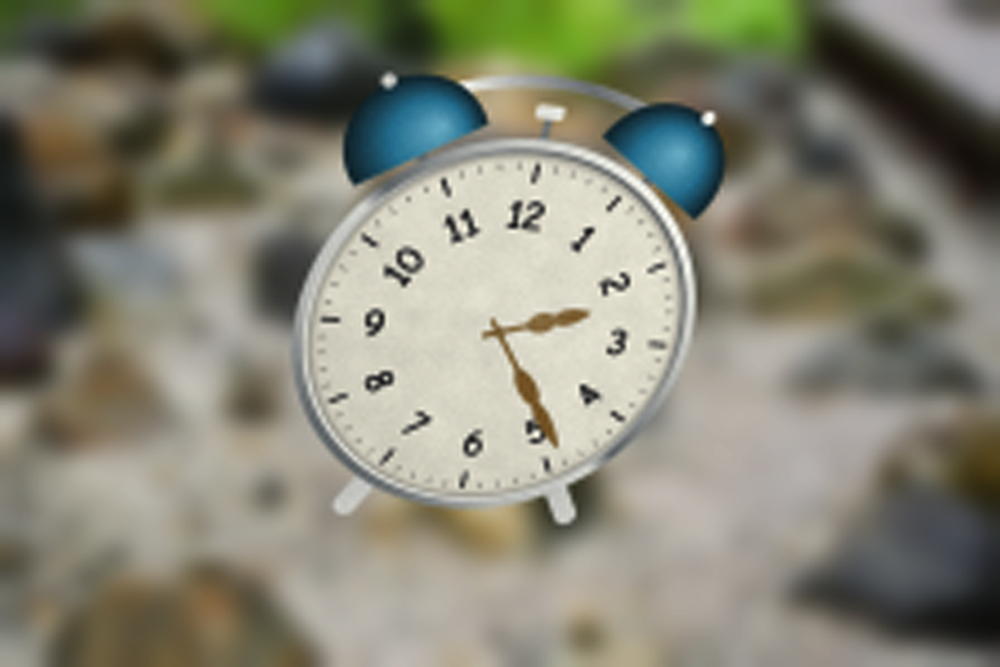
2h24
